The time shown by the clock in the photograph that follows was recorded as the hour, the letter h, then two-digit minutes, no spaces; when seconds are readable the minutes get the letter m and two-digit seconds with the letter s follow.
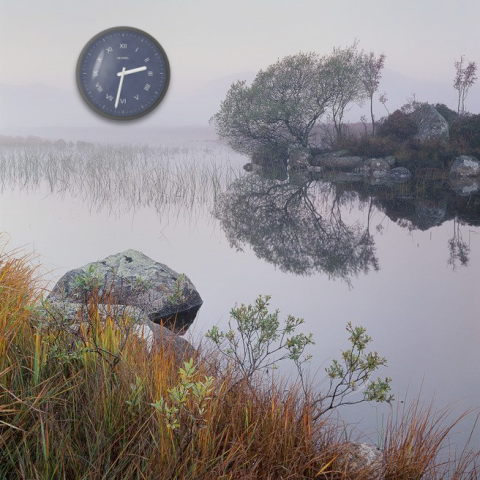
2h32
